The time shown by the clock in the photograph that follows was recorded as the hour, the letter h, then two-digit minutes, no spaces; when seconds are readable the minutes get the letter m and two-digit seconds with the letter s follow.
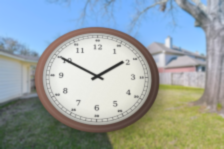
1h50
